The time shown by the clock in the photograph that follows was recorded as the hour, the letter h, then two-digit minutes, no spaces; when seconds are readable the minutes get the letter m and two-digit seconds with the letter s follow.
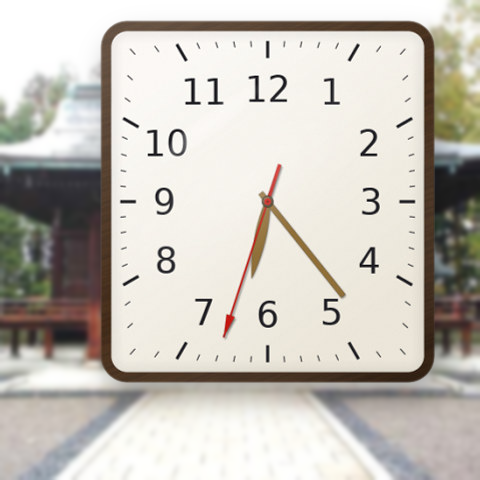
6h23m33s
